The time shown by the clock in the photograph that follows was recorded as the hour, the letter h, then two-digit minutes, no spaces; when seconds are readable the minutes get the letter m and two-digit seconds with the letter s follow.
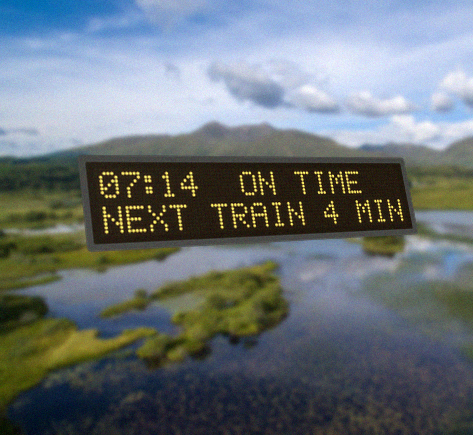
7h14
